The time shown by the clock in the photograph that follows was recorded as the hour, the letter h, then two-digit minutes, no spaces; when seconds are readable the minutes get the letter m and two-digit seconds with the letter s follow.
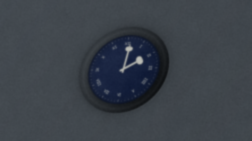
2h01
